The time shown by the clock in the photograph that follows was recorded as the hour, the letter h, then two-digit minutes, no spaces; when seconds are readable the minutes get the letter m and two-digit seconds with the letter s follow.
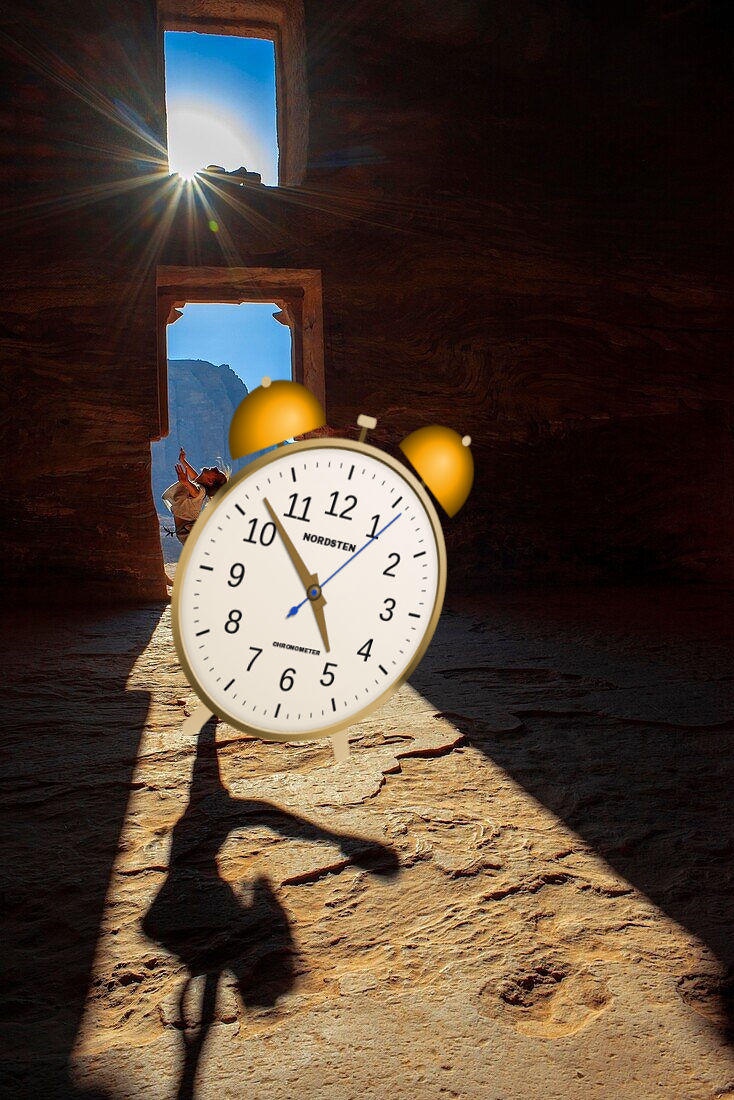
4h52m06s
